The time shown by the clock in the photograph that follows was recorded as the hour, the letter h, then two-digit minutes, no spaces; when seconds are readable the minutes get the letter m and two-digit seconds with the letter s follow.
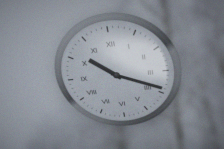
10h19
